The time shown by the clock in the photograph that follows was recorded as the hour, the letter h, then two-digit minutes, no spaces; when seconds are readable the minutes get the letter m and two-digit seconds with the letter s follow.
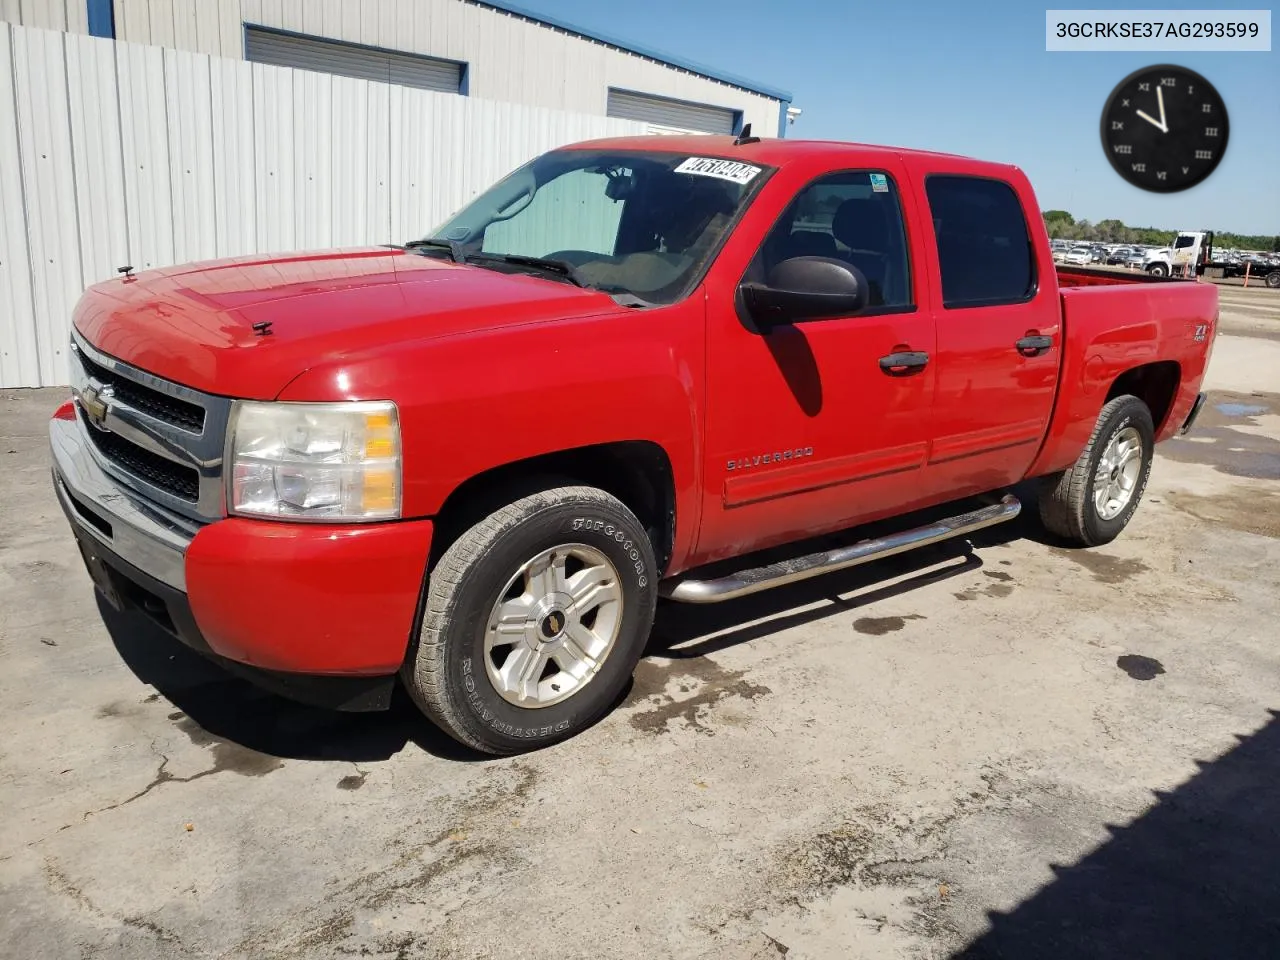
9h58
